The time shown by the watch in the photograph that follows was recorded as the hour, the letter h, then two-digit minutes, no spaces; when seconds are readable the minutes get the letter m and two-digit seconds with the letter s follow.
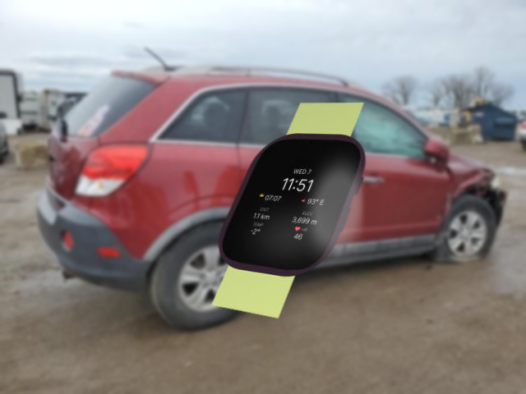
11h51
